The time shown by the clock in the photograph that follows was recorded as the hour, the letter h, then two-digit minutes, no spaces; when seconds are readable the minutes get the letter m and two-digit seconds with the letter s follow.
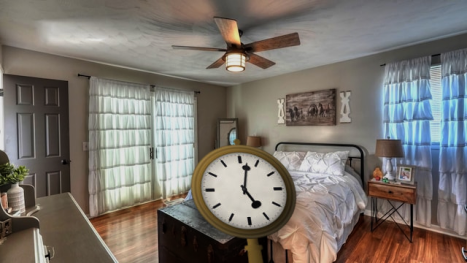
5h02
